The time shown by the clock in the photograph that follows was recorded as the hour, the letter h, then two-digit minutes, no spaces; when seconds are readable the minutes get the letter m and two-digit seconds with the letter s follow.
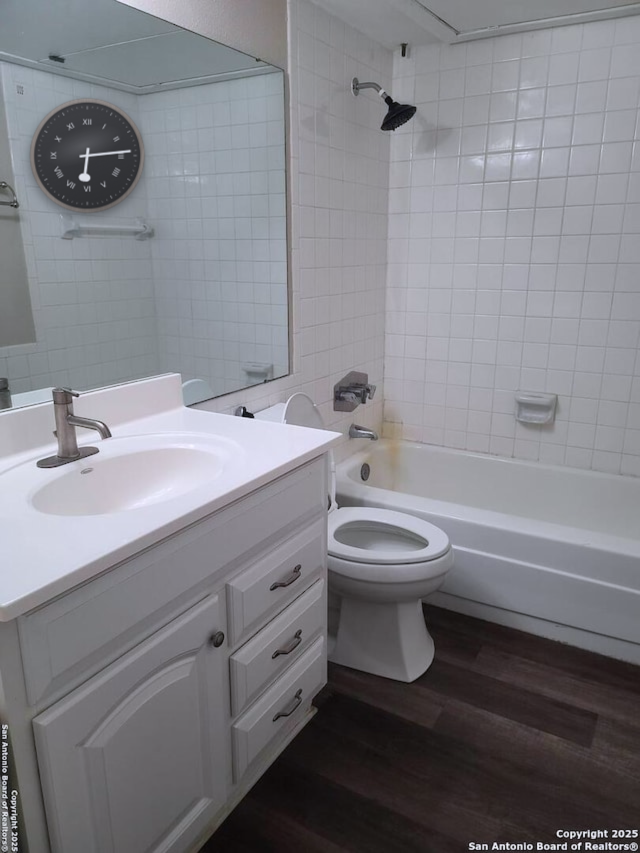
6h14
